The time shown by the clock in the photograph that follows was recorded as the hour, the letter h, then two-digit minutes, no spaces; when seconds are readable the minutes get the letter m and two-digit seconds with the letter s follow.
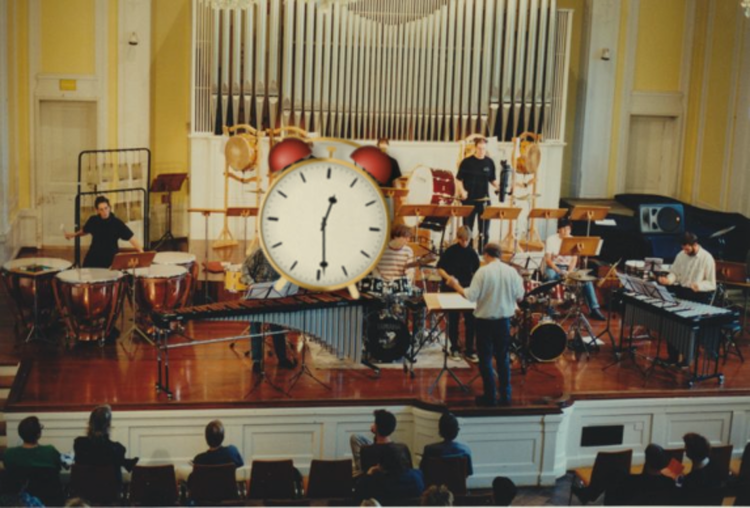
12h29
